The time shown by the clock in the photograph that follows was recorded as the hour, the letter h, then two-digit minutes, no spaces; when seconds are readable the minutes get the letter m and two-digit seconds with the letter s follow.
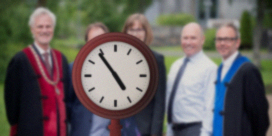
4h54
